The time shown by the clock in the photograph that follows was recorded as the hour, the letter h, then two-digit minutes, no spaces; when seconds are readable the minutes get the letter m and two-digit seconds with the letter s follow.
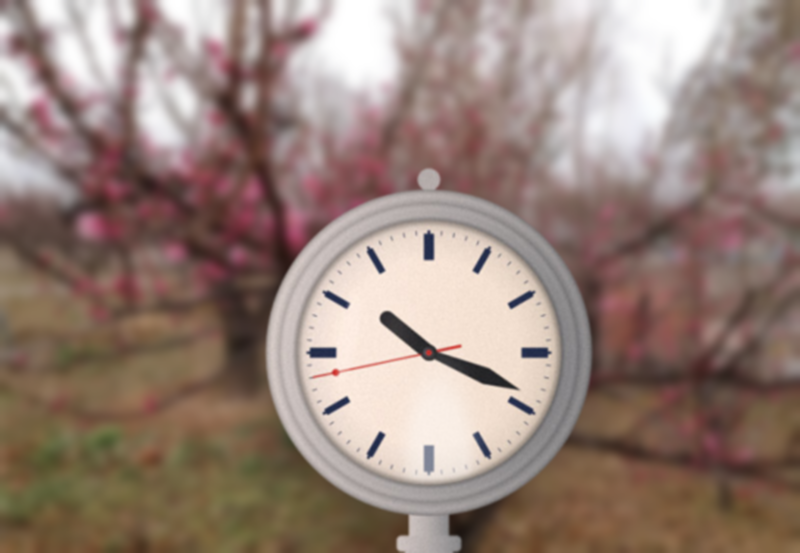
10h18m43s
